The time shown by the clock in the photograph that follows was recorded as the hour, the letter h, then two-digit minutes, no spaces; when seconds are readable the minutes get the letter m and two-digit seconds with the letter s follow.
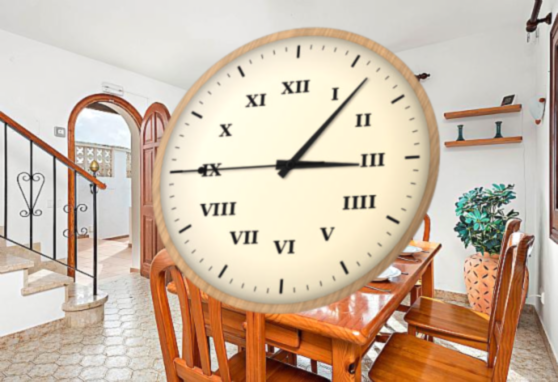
3h06m45s
